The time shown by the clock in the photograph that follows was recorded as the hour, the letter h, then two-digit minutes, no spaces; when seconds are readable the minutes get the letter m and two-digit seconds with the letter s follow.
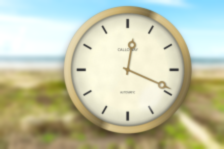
12h19
